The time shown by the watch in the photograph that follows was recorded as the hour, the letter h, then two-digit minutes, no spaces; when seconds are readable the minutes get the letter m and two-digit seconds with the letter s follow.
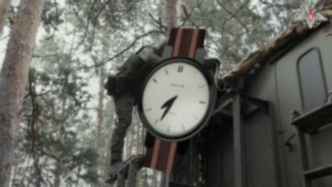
7h34
